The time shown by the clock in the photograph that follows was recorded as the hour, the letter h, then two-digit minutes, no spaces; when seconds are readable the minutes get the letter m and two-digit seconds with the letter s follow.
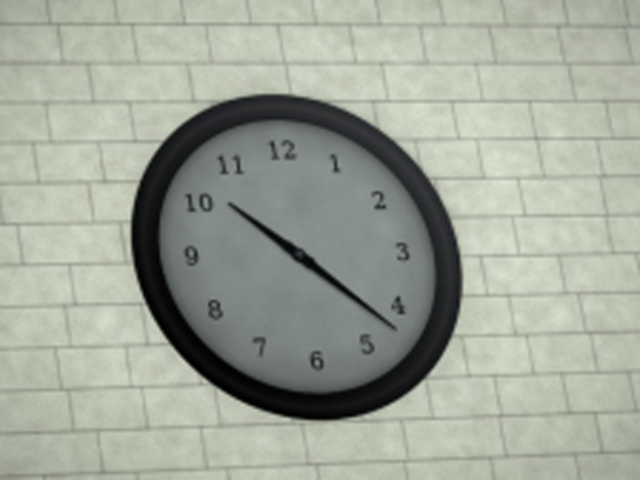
10h22
